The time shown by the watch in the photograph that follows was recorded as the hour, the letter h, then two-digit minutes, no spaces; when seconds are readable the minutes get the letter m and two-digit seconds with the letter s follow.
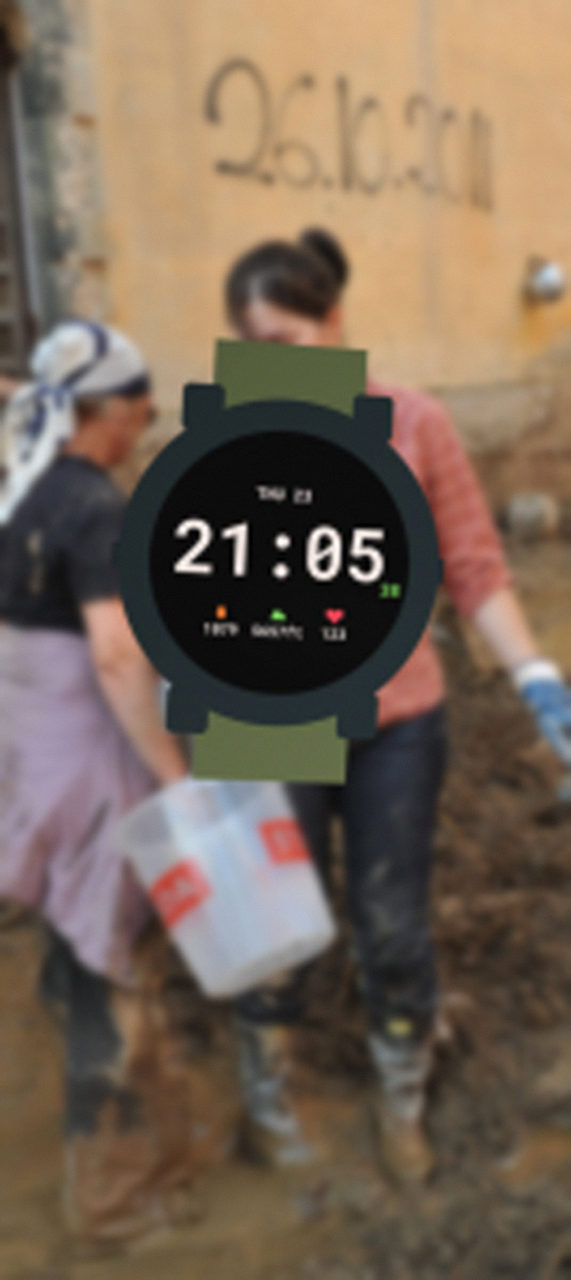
21h05
